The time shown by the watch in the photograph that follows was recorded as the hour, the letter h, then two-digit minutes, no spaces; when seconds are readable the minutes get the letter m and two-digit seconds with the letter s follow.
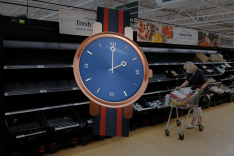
2h00
